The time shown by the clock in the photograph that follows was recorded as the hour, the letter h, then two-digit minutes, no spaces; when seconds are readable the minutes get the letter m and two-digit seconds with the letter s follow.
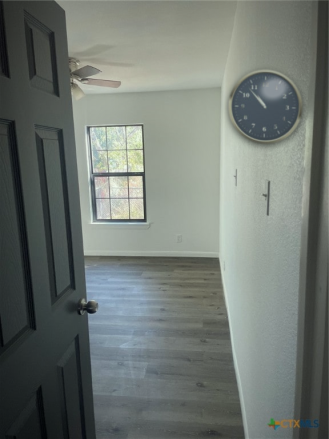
10h53
